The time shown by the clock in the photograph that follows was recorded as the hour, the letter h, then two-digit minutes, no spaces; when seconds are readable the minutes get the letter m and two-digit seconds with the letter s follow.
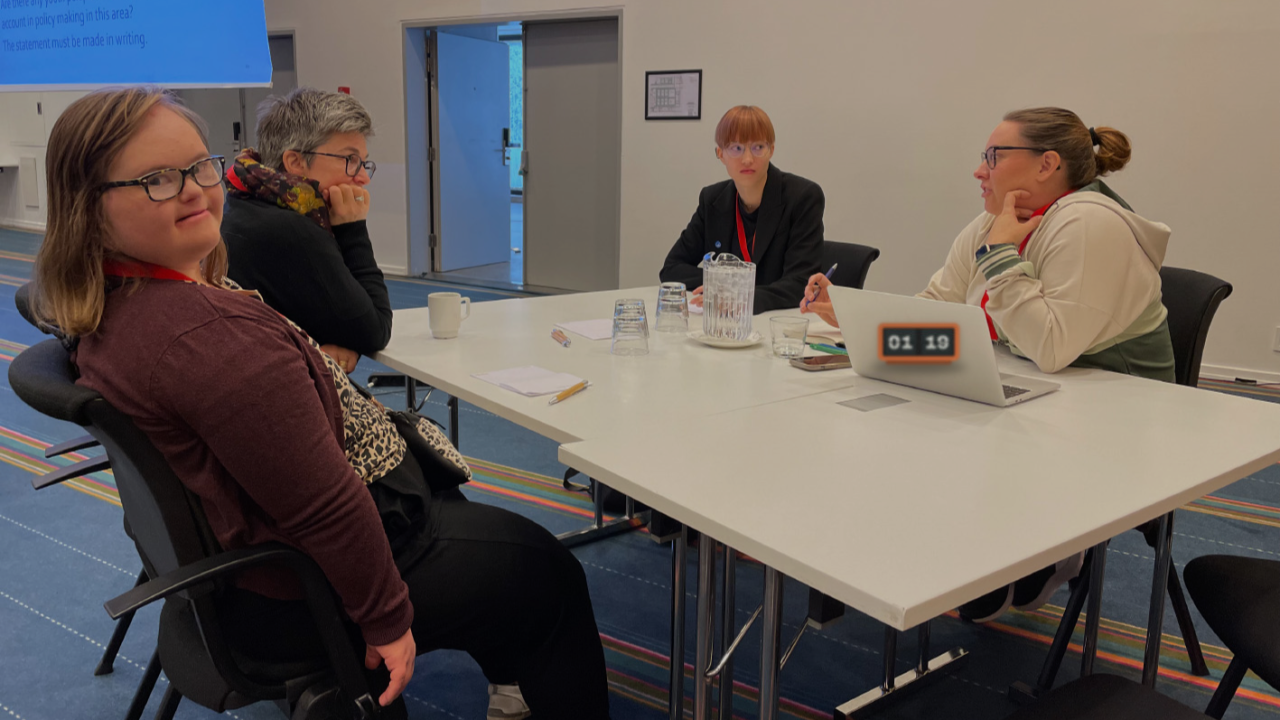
1h19
